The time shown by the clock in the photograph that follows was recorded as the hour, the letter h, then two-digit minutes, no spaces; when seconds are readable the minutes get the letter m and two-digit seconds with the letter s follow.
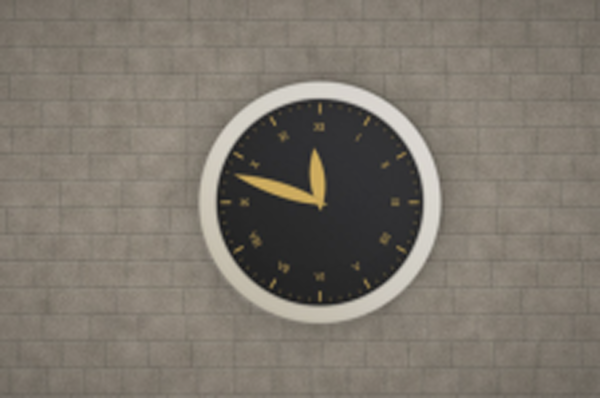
11h48
